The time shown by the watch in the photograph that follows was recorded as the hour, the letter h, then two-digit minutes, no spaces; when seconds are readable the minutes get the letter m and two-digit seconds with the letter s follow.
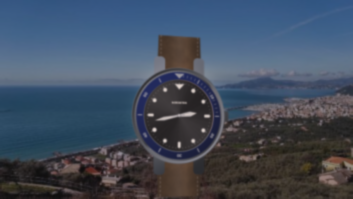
2h43
